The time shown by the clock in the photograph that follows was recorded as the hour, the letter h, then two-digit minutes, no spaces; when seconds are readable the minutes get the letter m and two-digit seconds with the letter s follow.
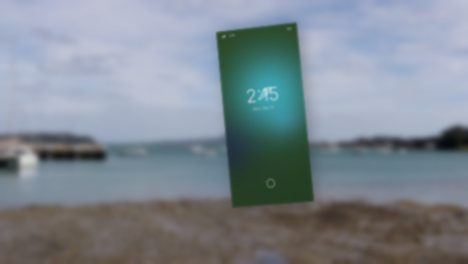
2h15
